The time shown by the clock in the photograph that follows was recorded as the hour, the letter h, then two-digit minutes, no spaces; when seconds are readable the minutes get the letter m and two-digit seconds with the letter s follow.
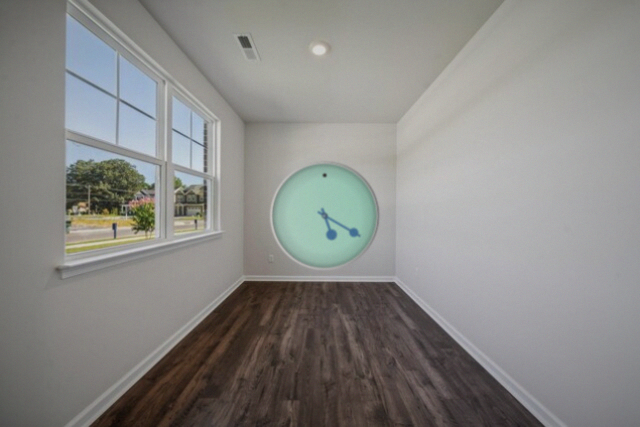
5h20
